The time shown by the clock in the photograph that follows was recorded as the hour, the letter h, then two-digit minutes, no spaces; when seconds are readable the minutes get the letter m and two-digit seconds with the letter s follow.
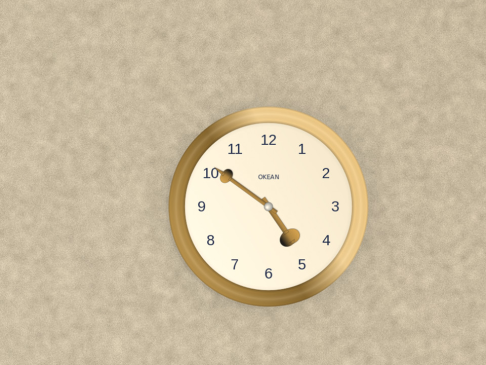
4h51
